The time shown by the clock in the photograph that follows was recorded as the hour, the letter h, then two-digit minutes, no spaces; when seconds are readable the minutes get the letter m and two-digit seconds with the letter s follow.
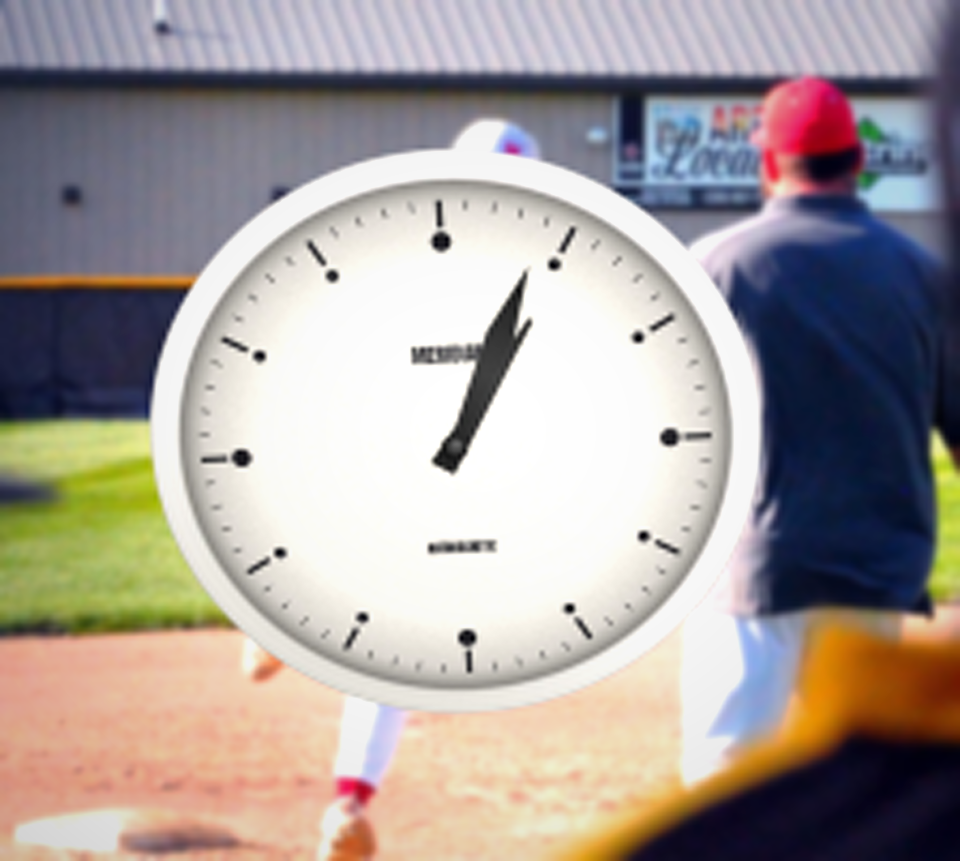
1h04
